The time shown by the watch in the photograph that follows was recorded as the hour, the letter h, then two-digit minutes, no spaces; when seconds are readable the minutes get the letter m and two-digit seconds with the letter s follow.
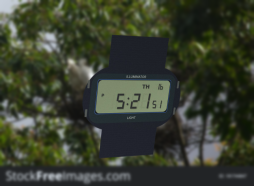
5h21m51s
